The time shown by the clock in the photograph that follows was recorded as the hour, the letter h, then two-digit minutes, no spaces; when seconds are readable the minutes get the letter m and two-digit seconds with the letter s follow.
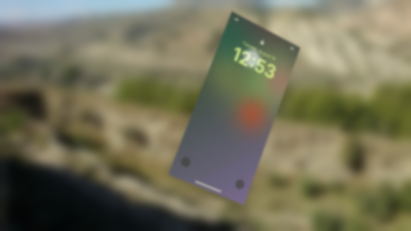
12h53
